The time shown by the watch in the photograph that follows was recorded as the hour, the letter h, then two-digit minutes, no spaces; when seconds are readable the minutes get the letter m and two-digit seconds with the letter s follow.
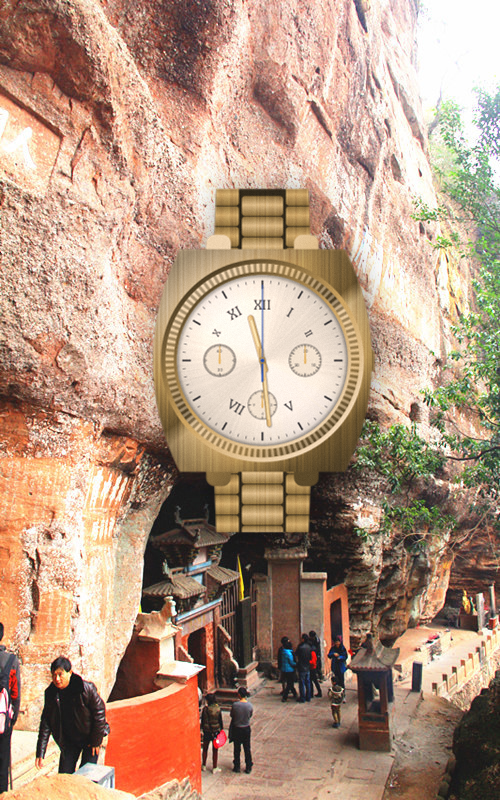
11h29
